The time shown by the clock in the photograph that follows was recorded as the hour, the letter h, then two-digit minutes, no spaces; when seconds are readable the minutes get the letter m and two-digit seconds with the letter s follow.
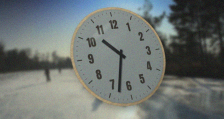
10h33
